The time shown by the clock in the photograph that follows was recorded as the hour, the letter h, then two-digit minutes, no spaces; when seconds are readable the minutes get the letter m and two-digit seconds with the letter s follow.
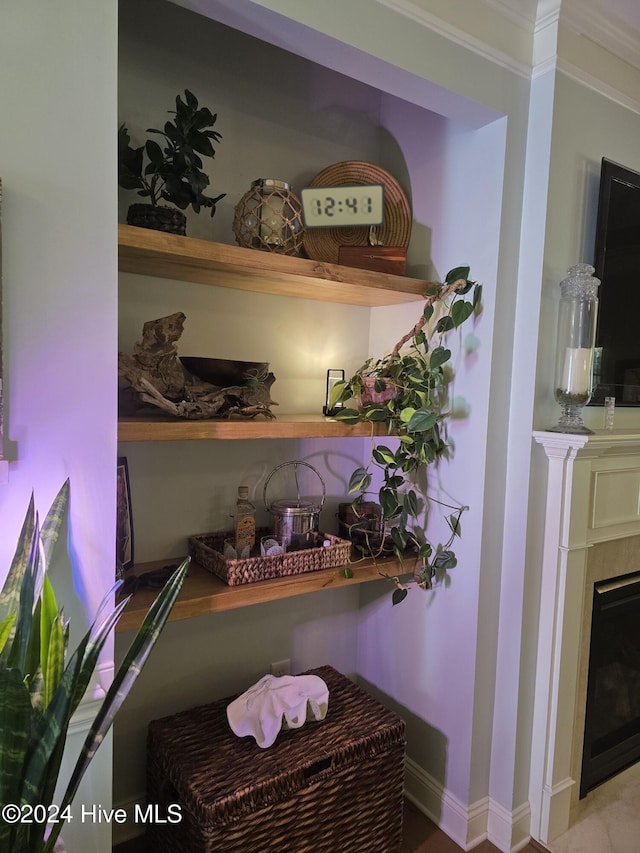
12h41
